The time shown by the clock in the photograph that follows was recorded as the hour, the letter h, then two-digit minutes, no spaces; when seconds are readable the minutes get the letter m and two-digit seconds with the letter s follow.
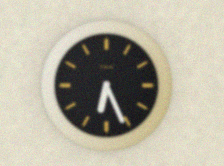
6h26
